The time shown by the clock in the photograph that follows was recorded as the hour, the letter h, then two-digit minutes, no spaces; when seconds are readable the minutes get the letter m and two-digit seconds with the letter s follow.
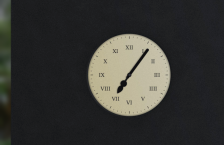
7h06
